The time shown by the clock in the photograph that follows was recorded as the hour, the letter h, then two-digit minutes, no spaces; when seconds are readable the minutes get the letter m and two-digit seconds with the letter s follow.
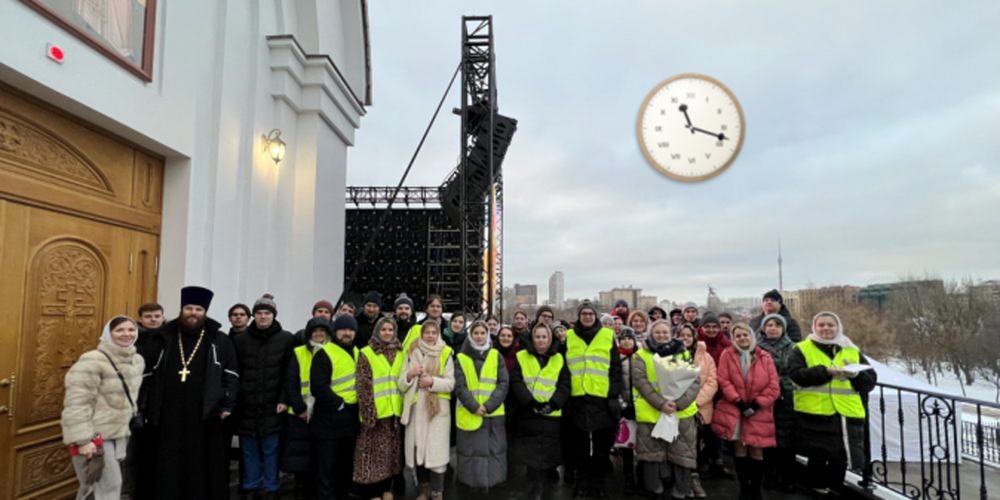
11h18
